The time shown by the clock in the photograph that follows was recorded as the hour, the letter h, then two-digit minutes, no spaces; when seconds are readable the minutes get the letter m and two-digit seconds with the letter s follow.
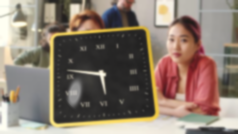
5h47
